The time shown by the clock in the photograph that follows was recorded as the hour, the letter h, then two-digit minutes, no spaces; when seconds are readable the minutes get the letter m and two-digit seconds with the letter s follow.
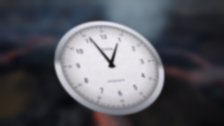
12h56
